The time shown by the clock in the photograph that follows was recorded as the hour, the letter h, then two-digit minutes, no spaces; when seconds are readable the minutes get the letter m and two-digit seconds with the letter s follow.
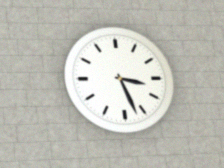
3h27
